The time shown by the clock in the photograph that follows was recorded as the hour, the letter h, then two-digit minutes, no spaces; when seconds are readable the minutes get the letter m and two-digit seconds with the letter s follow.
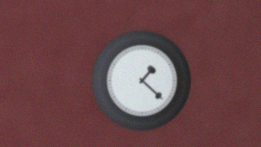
1h22
